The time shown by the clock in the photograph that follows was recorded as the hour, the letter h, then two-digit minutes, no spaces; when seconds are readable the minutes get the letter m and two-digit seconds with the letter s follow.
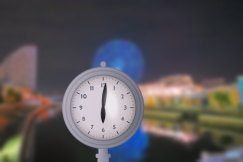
6h01
